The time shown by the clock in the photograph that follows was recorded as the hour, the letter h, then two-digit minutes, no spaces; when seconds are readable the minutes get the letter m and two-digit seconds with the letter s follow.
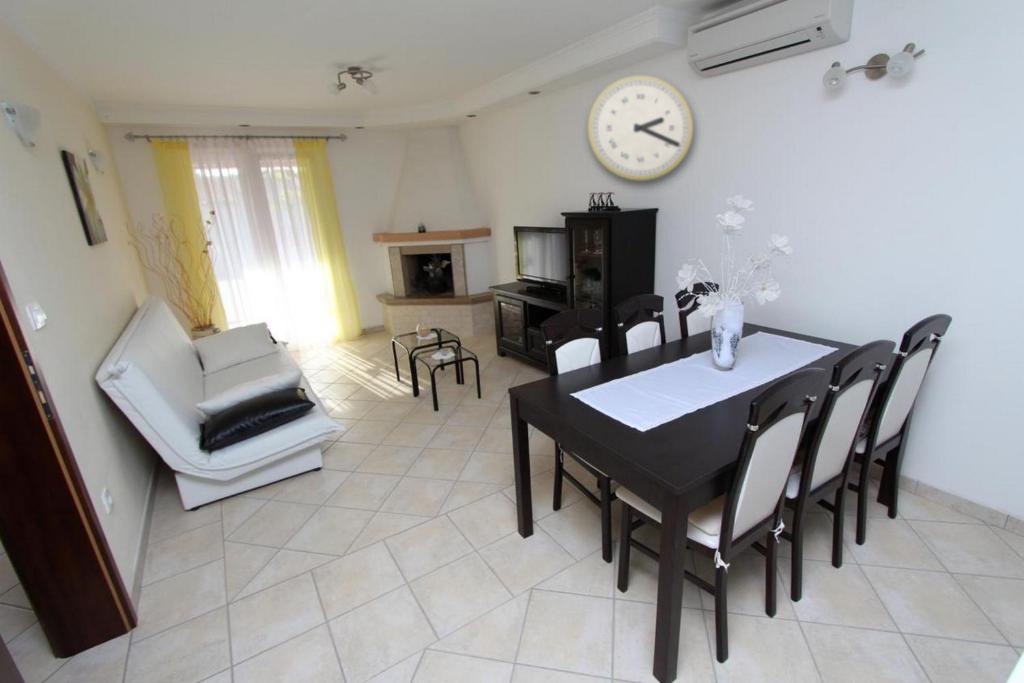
2h19
